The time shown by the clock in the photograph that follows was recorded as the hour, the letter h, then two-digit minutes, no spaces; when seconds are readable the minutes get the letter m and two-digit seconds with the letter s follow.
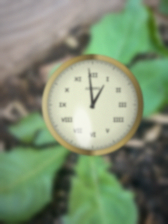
12h59
